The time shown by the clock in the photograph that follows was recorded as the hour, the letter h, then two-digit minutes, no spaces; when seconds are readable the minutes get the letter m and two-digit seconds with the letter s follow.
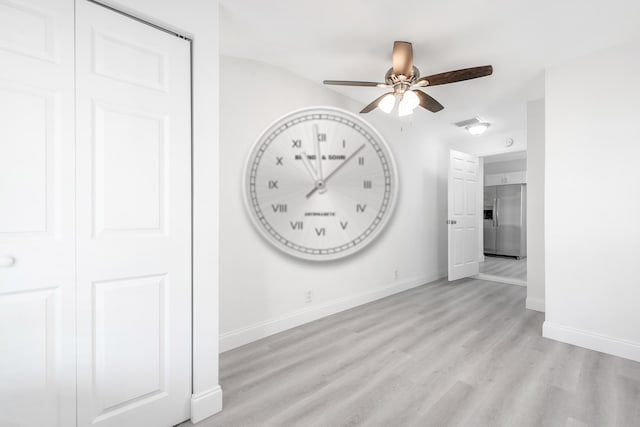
10h59m08s
